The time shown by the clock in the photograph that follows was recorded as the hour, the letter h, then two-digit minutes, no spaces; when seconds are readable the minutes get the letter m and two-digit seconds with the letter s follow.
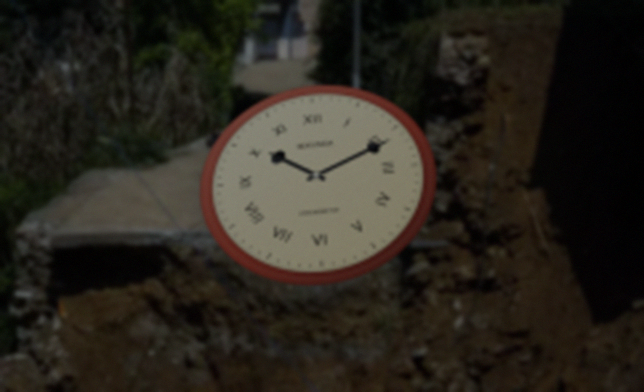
10h11
